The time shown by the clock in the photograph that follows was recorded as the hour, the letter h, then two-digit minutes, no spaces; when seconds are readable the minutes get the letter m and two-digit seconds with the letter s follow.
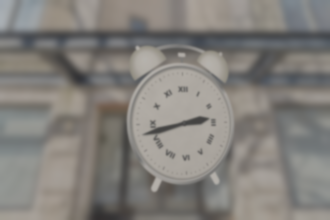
2h43
